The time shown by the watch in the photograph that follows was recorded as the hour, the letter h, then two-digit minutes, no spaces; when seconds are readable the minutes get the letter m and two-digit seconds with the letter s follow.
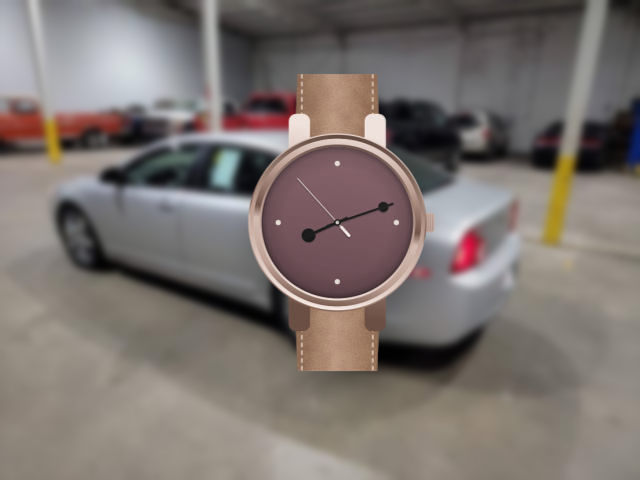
8h11m53s
